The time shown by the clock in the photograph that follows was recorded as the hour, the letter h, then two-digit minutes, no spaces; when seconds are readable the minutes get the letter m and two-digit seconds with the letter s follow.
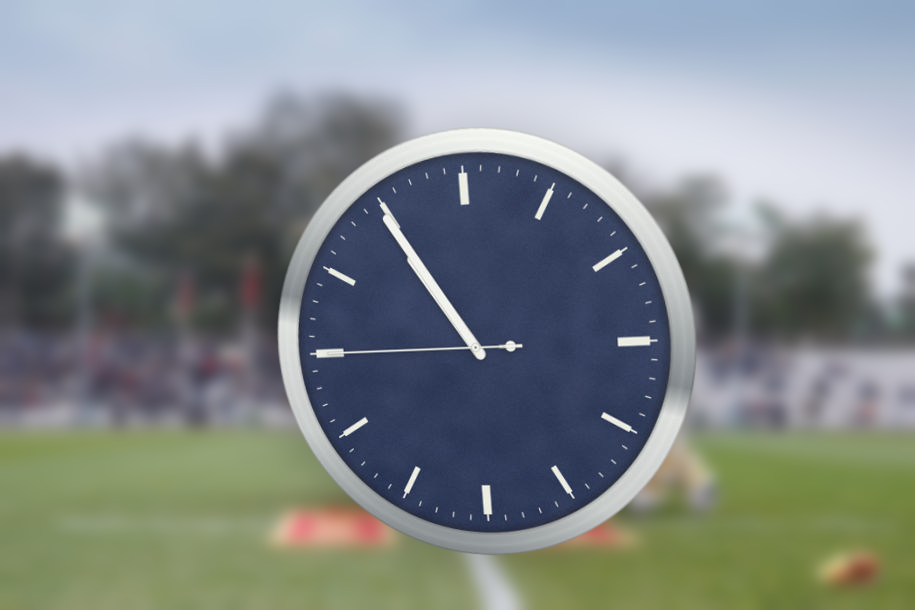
10h54m45s
